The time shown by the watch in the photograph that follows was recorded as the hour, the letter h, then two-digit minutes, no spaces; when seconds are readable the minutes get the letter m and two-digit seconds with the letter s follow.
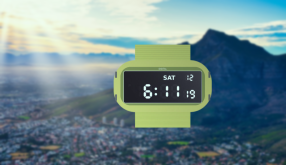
6h11m19s
